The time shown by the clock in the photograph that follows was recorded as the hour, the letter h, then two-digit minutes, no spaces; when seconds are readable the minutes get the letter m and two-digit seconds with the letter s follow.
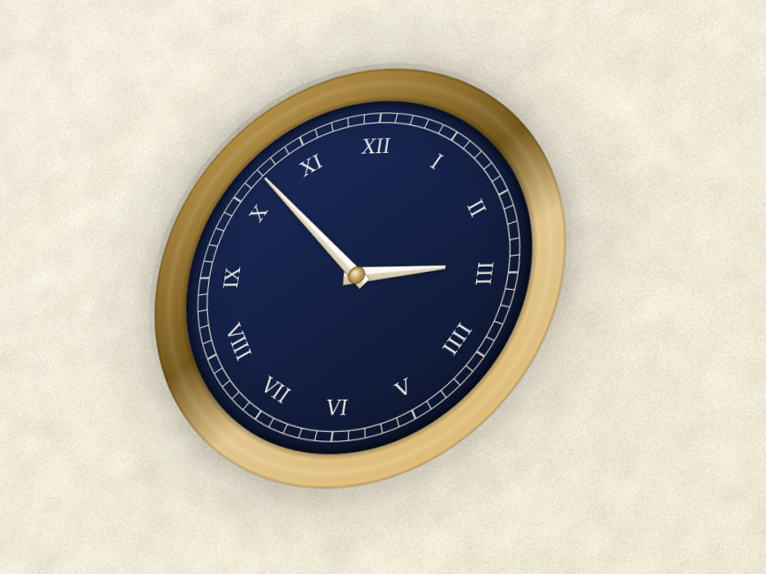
2h52
